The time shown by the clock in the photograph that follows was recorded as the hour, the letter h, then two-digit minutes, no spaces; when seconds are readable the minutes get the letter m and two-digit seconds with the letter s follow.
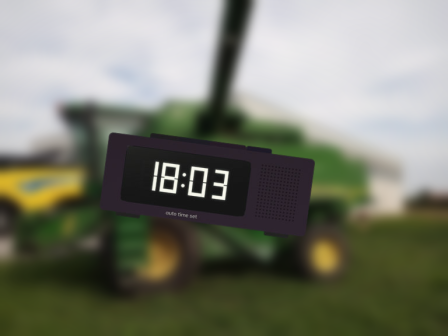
18h03
